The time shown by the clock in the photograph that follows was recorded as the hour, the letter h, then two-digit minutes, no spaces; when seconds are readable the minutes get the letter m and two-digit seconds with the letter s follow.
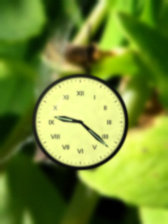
9h22
